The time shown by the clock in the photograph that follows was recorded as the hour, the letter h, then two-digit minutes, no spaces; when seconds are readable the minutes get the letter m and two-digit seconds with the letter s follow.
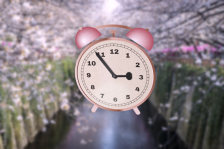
2h54
